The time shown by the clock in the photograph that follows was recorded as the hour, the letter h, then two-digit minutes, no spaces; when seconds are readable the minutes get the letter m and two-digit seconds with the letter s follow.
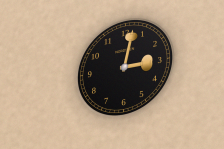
3h02
